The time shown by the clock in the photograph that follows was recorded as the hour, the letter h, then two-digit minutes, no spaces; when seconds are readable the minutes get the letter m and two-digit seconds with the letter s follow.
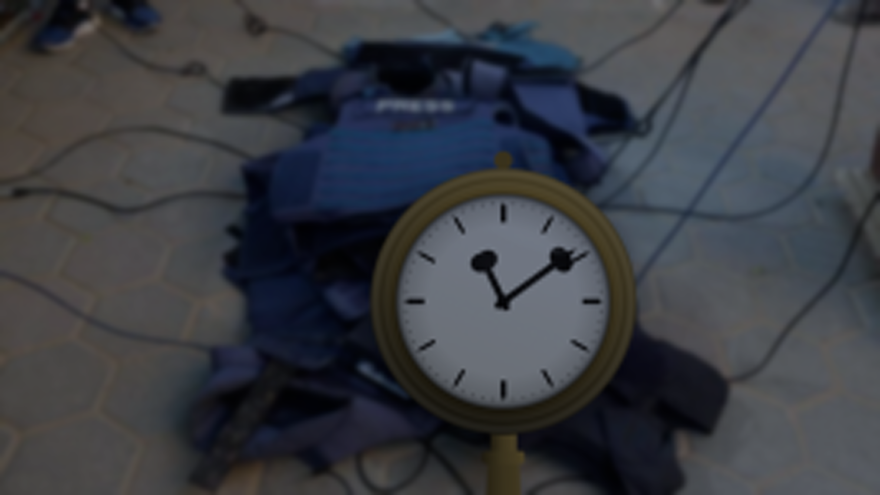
11h09
